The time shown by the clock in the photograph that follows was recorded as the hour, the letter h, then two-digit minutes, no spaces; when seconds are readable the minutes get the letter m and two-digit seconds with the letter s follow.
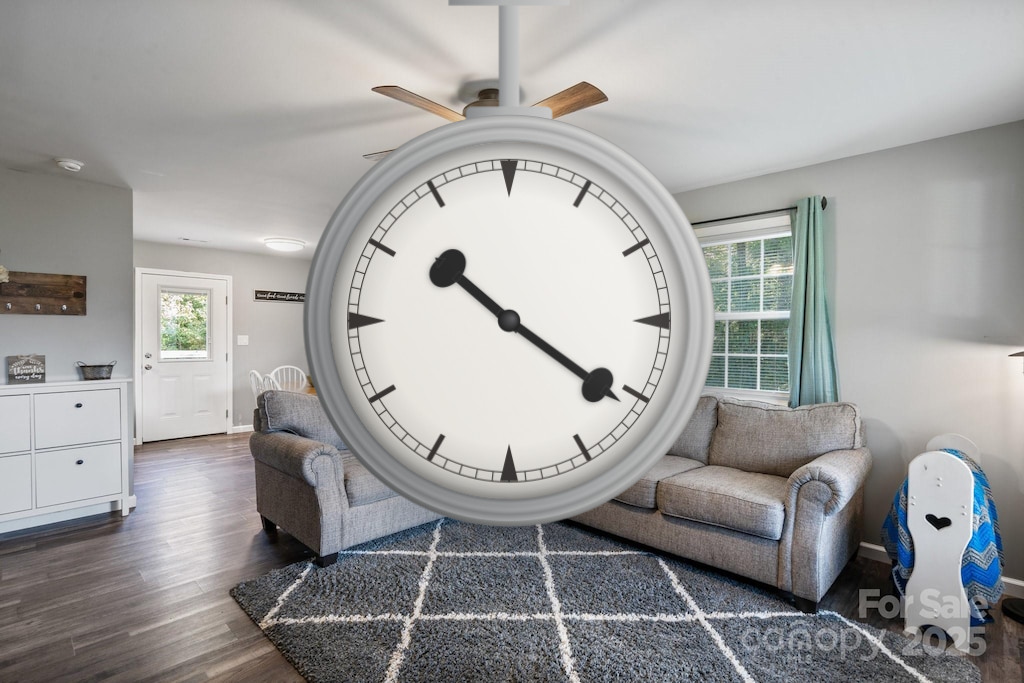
10h21
